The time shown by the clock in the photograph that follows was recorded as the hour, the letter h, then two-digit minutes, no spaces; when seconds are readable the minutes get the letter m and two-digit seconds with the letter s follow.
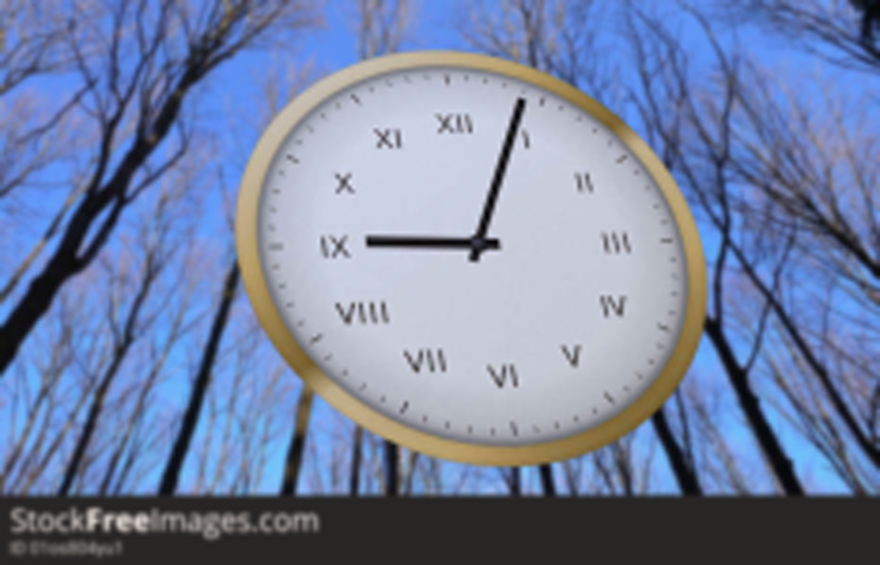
9h04
